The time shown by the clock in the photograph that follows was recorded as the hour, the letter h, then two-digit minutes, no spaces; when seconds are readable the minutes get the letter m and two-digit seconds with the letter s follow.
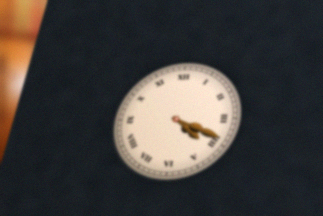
4h19
